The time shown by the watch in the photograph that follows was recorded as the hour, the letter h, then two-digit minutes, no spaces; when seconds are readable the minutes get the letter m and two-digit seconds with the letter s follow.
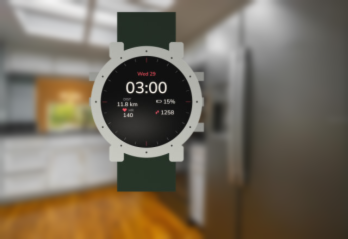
3h00
